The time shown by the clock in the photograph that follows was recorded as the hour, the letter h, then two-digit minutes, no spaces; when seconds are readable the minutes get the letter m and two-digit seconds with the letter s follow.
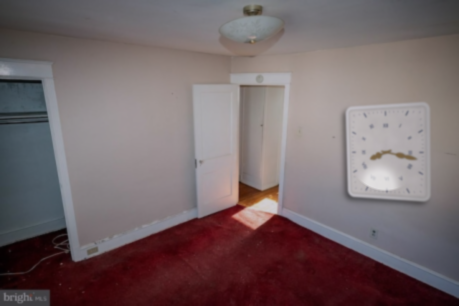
8h17
